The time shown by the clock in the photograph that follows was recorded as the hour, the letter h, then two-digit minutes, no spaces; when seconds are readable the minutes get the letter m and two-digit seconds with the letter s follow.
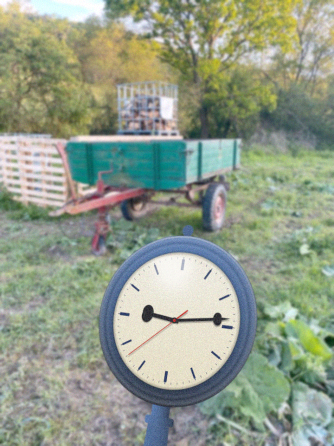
9h13m38s
